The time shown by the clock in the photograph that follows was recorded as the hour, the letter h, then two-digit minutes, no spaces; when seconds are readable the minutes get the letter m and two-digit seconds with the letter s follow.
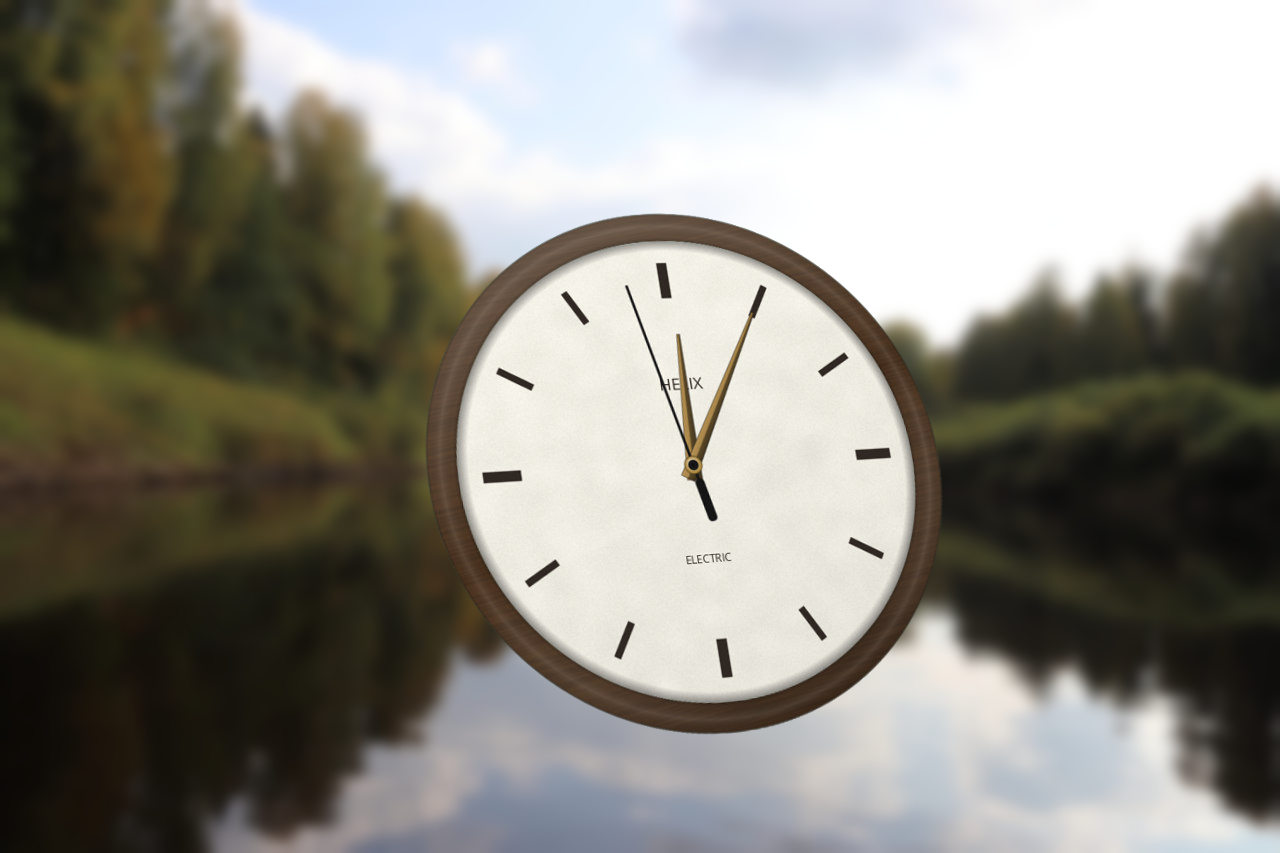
12h04m58s
